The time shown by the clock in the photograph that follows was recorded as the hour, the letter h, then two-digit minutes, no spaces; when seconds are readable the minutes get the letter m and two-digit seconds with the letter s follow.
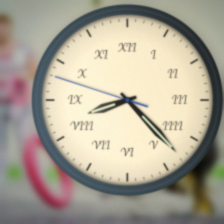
8h22m48s
